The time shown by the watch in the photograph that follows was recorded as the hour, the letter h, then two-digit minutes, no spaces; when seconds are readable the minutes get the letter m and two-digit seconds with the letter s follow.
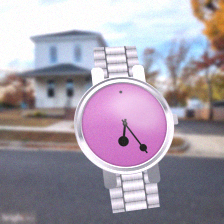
6h25
